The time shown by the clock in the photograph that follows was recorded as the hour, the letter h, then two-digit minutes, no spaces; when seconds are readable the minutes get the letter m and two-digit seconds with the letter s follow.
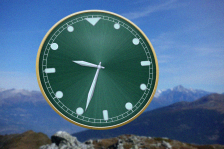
9h34
